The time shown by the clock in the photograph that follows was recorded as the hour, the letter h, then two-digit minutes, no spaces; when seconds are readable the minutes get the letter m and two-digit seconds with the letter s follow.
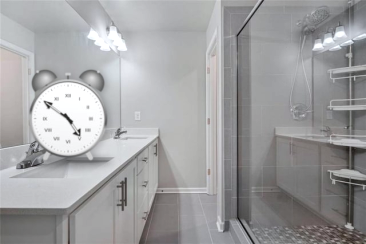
4h51
